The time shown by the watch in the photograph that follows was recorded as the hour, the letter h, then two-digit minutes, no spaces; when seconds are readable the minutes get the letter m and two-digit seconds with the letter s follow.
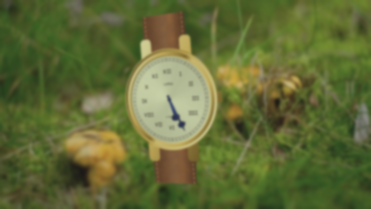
5h26
